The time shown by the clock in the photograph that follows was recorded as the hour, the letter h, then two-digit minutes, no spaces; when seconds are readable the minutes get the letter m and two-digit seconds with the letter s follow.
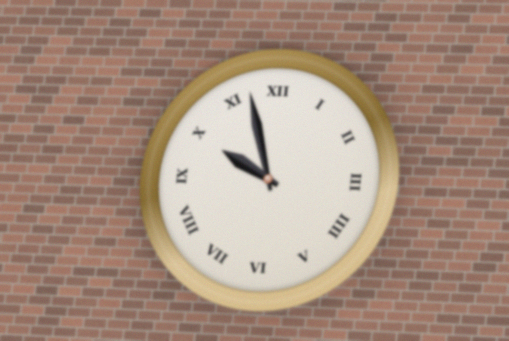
9h57
